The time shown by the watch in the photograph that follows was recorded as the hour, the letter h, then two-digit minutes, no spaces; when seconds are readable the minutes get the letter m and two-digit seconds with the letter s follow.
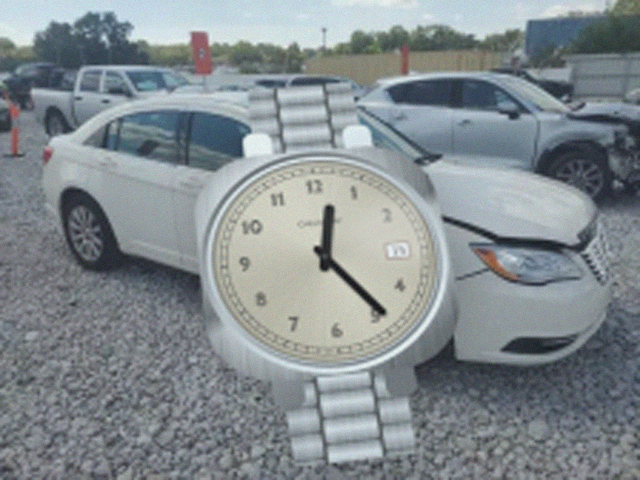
12h24
